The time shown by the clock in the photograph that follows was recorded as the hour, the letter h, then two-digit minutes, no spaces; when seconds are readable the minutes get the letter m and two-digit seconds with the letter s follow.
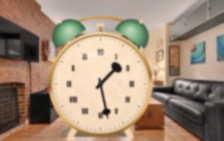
1h28
